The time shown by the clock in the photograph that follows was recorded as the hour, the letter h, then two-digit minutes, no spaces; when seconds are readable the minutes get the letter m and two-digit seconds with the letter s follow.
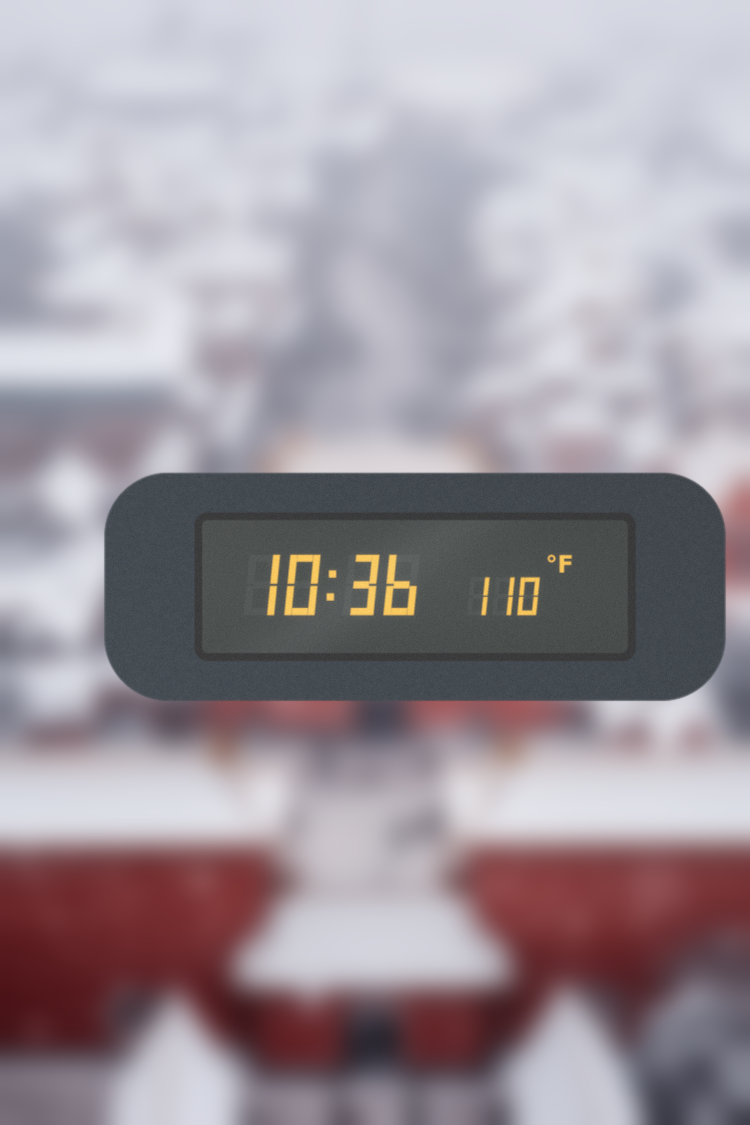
10h36
